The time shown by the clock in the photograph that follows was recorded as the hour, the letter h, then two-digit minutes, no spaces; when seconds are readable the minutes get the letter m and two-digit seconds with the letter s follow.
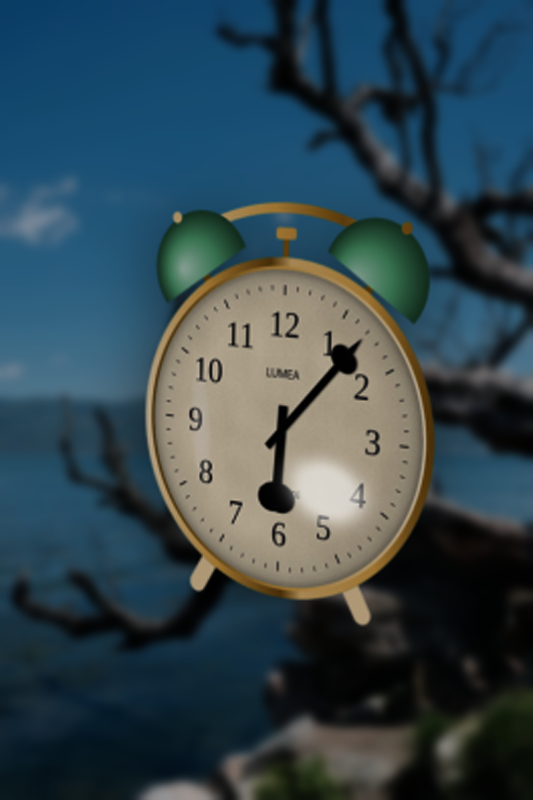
6h07
